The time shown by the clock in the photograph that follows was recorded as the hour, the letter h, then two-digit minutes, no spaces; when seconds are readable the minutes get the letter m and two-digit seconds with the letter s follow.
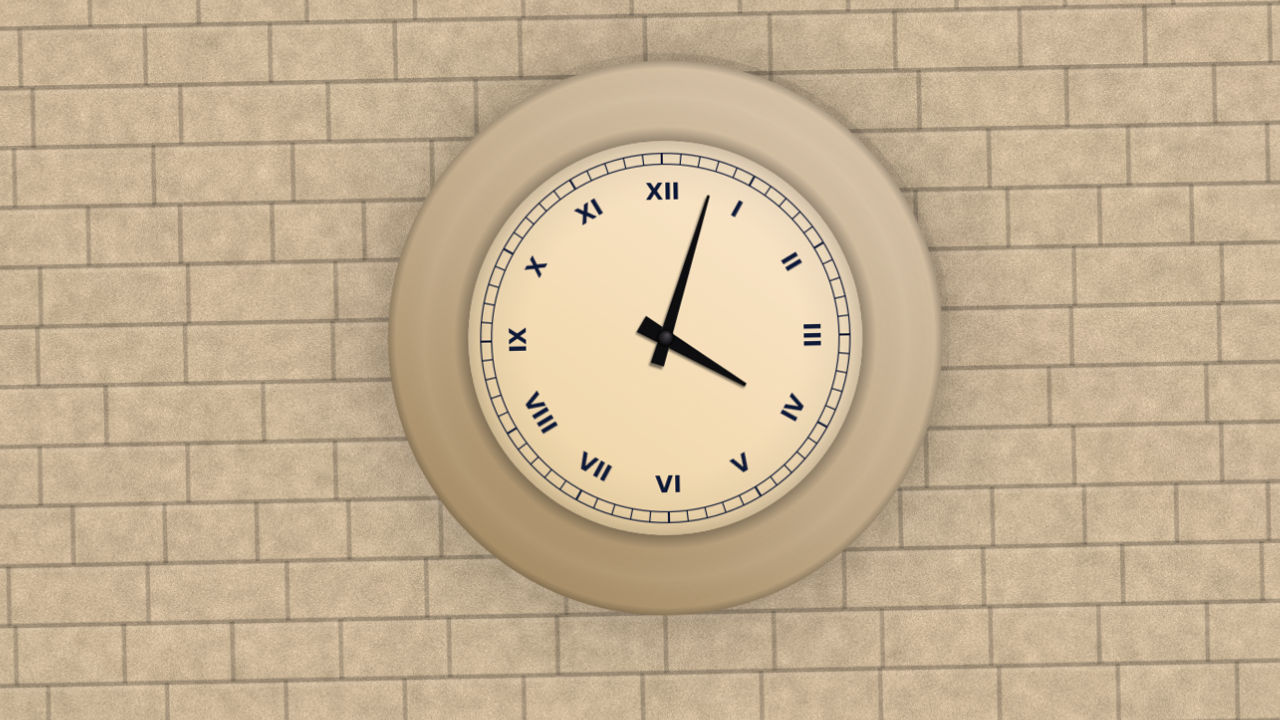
4h03
